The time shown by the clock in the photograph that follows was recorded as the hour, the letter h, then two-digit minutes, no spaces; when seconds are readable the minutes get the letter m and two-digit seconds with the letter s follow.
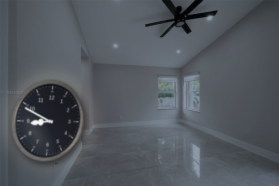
8h49
